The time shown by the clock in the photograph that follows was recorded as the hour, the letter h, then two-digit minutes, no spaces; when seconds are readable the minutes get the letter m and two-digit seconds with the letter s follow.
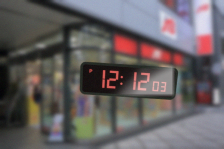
12h12m03s
